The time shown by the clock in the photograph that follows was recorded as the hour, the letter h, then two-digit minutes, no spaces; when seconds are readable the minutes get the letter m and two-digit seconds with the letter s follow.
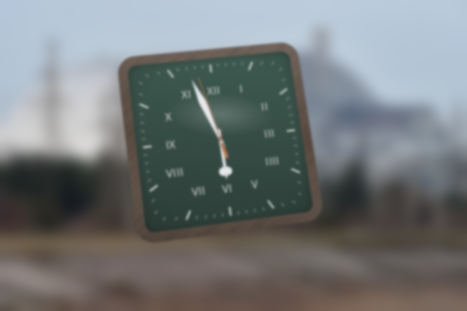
5h56m58s
